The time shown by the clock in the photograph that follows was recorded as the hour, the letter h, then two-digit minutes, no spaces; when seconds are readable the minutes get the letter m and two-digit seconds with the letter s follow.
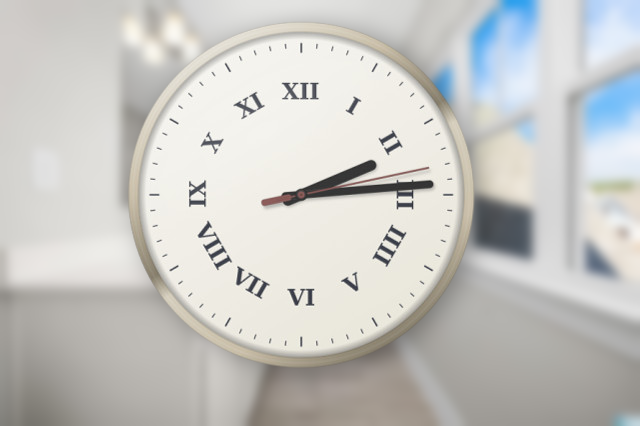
2h14m13s
